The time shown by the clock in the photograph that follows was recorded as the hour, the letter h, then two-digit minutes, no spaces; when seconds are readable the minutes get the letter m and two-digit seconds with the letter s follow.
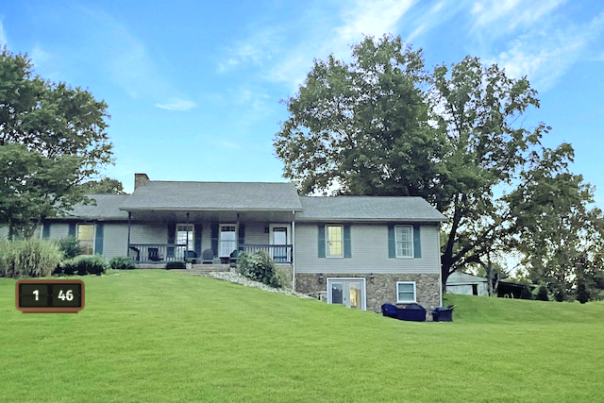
1h46
